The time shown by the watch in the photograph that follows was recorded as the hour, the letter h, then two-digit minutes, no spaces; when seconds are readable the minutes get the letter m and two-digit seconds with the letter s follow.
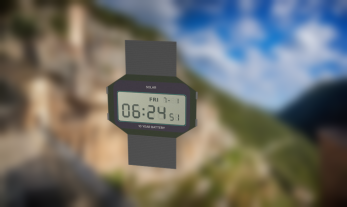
6h24m51s
